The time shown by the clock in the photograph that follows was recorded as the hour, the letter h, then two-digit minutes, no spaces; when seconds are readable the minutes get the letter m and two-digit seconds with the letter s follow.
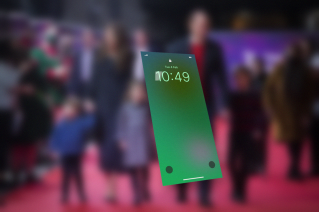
10h49
